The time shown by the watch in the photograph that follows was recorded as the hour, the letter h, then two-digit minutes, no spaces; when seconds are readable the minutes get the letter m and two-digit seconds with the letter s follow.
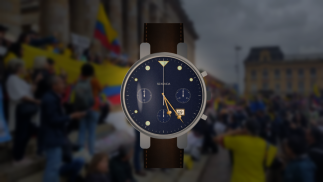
5h24
